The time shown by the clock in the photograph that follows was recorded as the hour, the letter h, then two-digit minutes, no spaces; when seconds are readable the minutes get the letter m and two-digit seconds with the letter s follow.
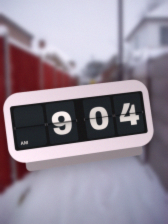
9h04
